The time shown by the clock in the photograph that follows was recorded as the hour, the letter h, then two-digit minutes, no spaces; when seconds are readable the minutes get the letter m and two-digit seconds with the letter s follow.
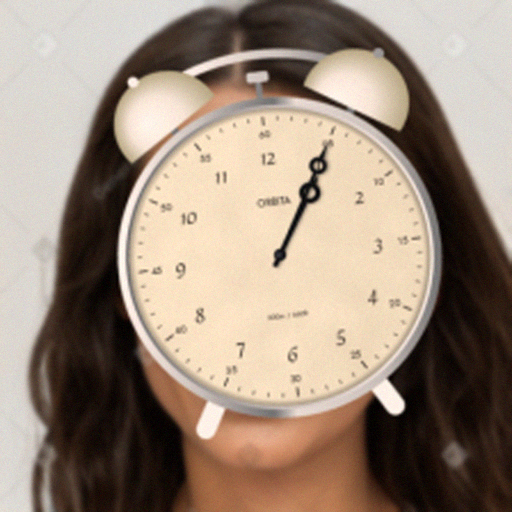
1h05
